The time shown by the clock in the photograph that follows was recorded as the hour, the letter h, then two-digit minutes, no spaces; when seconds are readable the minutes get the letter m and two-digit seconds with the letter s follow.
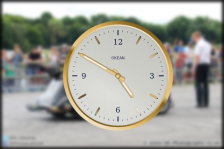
4h50
